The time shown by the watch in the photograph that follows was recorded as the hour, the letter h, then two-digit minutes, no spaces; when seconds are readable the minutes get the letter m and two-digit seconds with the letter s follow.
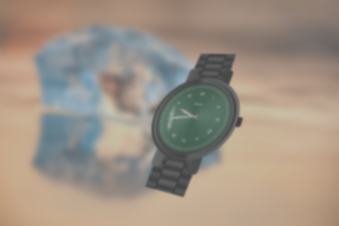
9h43
